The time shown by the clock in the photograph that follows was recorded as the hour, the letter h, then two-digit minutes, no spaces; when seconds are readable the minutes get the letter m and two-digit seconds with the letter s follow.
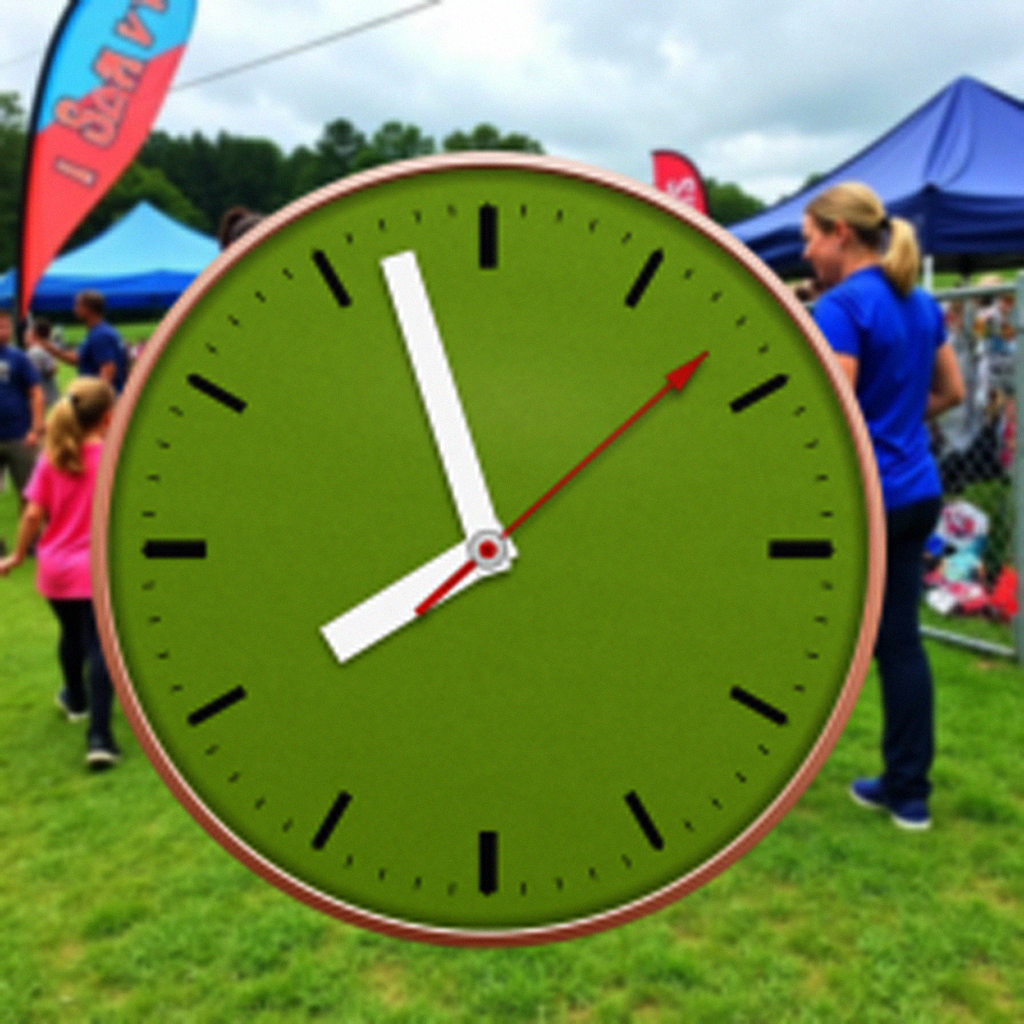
7h57m08s
